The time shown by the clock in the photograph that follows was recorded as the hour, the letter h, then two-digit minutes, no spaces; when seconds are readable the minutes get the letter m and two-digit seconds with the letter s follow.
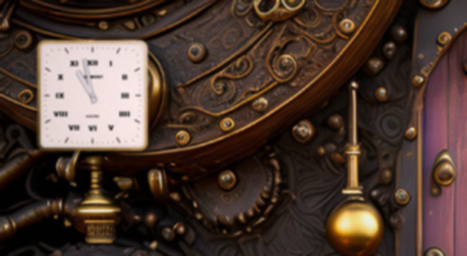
10h58
